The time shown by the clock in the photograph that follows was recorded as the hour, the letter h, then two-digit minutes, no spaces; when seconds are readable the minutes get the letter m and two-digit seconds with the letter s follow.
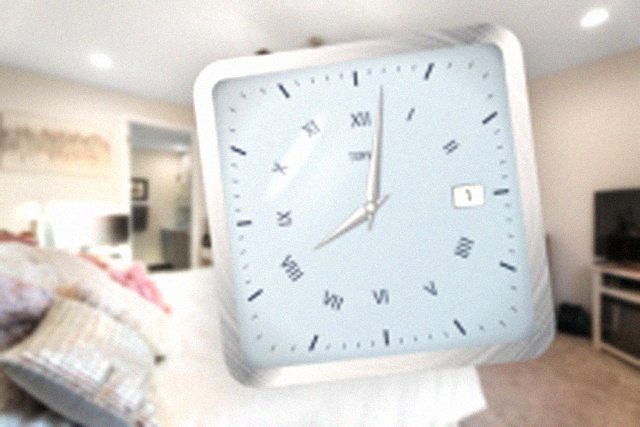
8h02
